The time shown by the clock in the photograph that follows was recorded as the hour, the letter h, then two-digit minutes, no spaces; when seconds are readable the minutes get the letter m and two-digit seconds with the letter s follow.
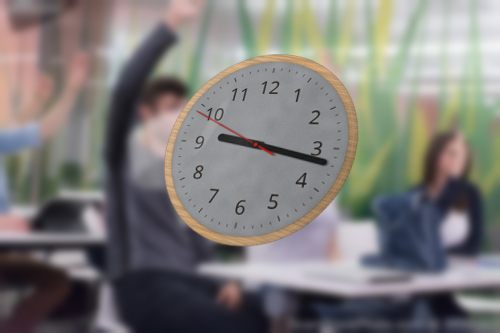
9h16m49s
